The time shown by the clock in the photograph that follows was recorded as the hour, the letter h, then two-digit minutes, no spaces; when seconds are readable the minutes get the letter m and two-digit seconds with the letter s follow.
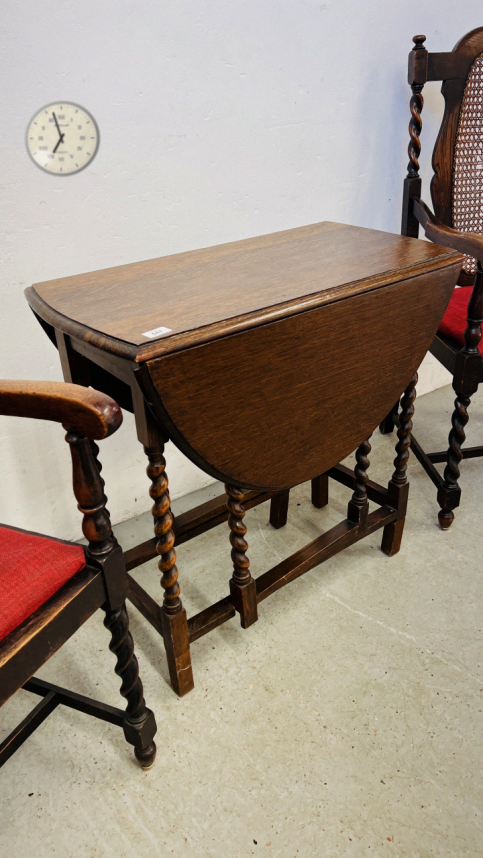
6h57
